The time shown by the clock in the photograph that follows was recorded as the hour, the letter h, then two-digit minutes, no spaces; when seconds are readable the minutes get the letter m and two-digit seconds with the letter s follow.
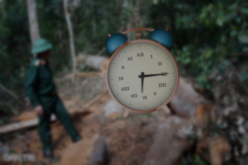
6h15
